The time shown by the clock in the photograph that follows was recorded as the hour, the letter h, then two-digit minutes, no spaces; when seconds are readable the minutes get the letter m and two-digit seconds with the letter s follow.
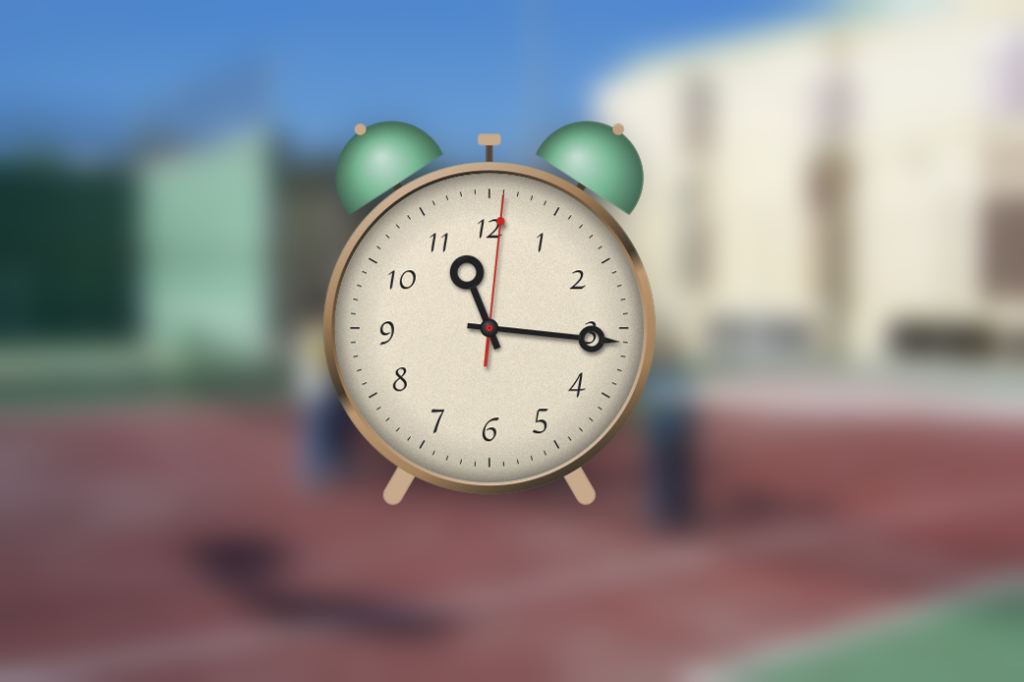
11h16m01s
